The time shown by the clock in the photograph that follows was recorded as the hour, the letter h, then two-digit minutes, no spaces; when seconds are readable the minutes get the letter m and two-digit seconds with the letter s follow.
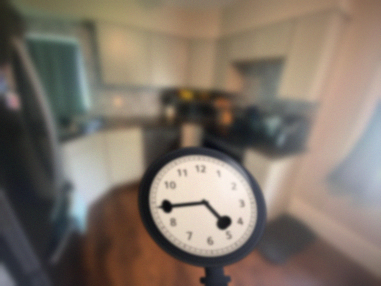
4h44
